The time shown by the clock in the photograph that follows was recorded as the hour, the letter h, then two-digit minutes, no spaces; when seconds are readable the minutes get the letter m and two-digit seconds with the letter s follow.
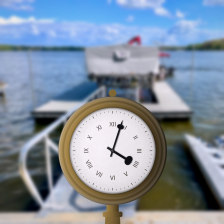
4h03
